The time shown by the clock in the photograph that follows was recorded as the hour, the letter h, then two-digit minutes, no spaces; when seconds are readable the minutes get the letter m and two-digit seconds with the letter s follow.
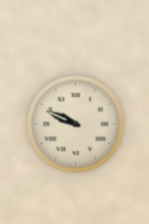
9h49
